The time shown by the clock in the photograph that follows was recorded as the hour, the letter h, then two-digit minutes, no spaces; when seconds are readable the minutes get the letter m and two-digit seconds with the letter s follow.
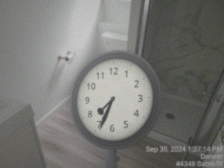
7h34
